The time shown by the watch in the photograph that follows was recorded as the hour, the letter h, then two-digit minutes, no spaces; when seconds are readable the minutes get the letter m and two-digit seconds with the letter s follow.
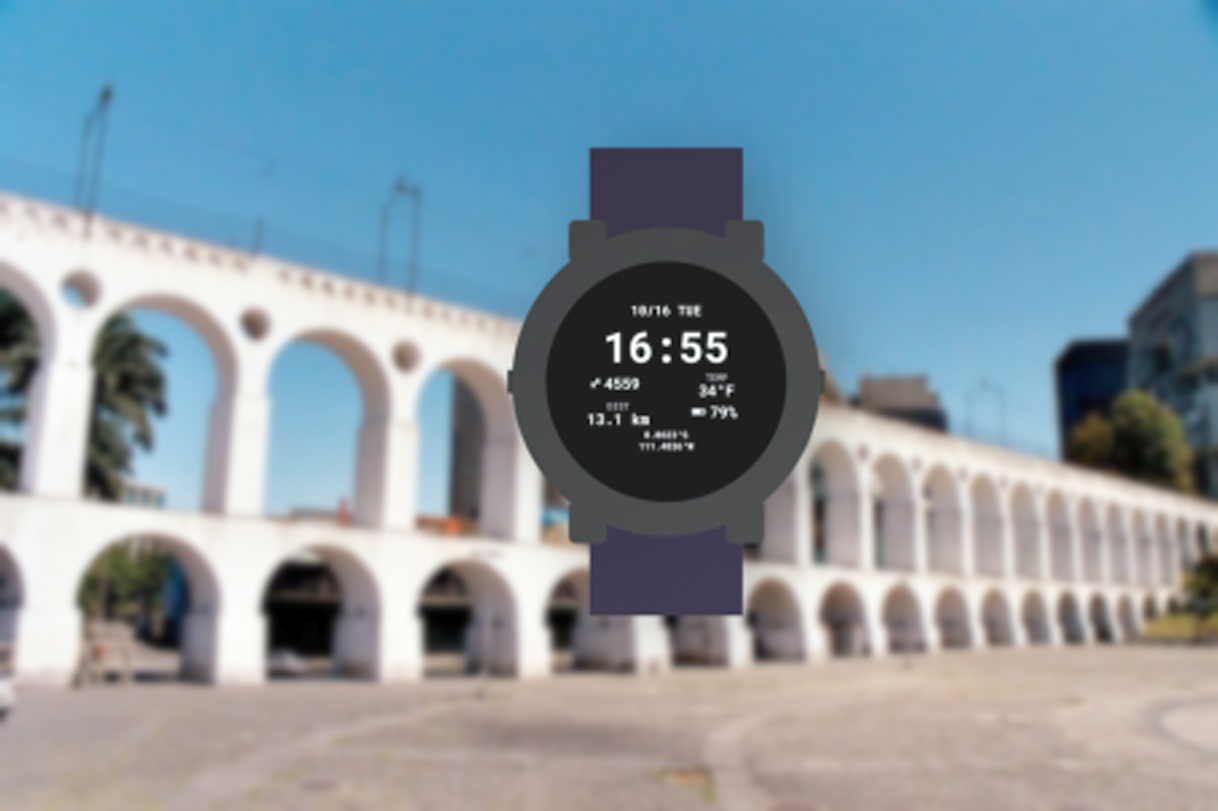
16h55
